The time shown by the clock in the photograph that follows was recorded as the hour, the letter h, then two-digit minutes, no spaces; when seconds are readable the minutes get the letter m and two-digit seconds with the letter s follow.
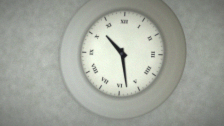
10h28
